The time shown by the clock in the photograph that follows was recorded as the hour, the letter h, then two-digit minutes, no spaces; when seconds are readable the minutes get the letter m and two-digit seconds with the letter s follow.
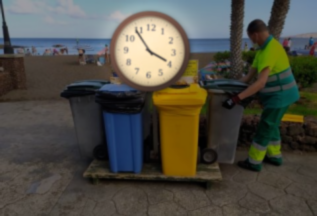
3h54
